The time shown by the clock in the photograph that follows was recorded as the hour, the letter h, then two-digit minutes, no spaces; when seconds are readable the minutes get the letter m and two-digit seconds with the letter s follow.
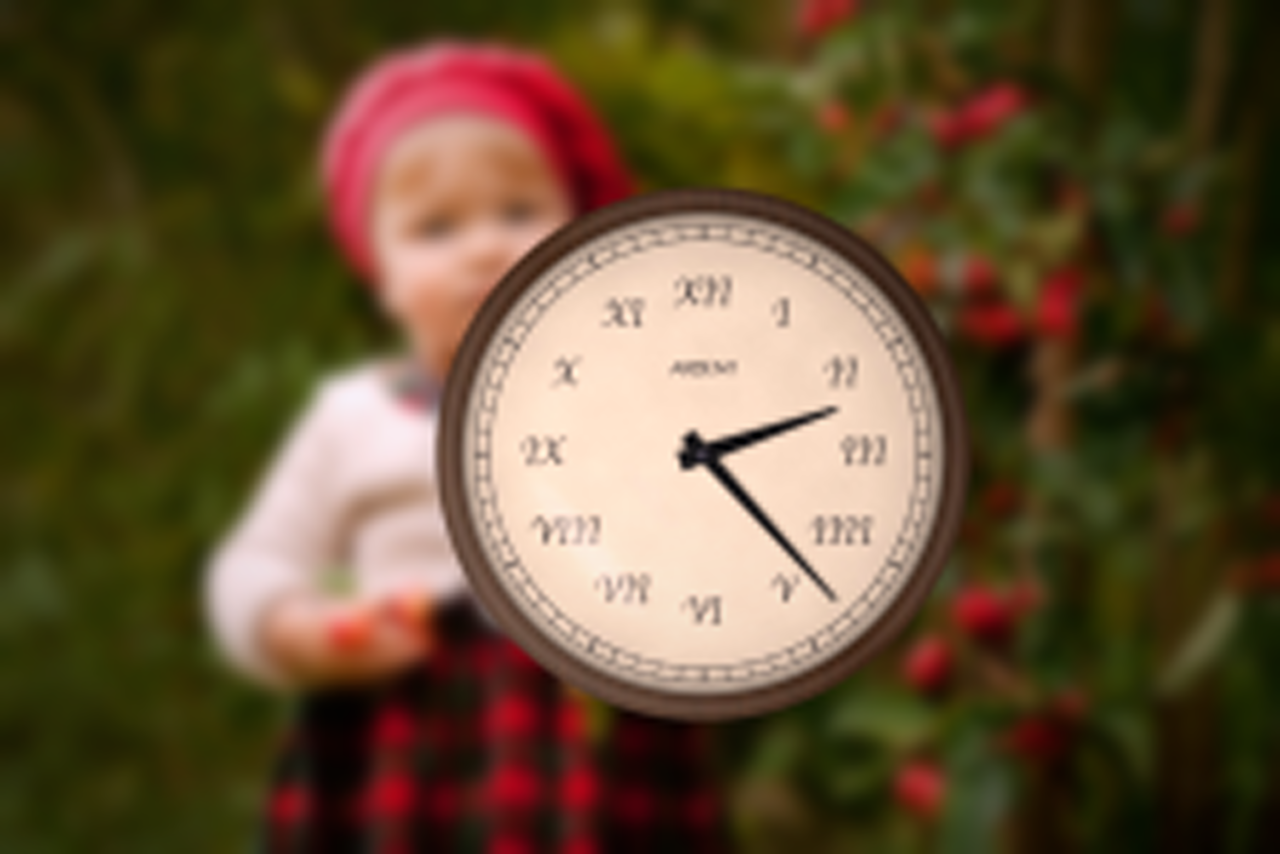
2h23
